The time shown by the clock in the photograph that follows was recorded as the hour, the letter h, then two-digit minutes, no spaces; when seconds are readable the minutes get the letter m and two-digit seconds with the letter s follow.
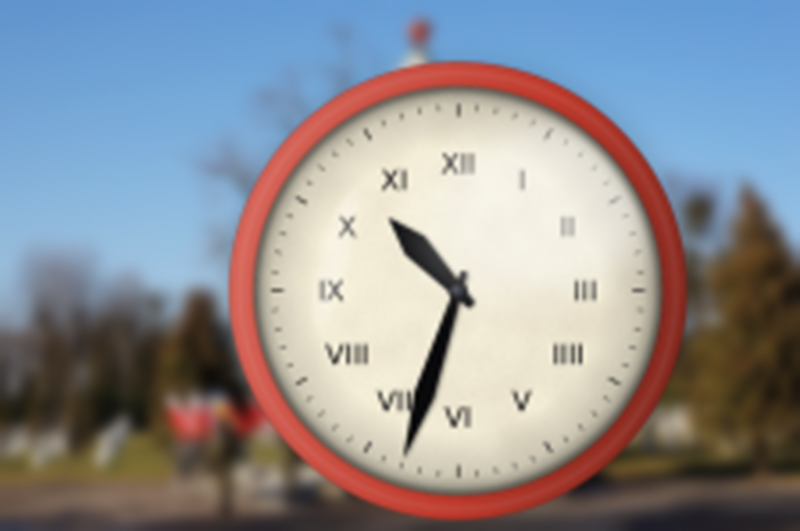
10h33
